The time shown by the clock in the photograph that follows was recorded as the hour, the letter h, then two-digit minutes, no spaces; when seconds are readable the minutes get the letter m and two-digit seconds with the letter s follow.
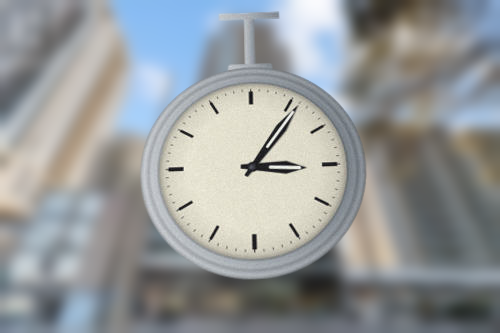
3h06
